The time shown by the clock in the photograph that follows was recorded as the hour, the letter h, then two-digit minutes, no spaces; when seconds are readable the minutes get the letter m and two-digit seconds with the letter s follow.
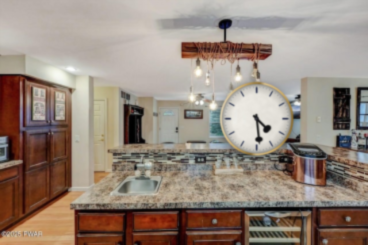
4h29
